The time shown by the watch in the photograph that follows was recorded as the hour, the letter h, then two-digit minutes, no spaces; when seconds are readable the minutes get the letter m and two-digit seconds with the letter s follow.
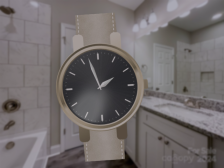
1h57
